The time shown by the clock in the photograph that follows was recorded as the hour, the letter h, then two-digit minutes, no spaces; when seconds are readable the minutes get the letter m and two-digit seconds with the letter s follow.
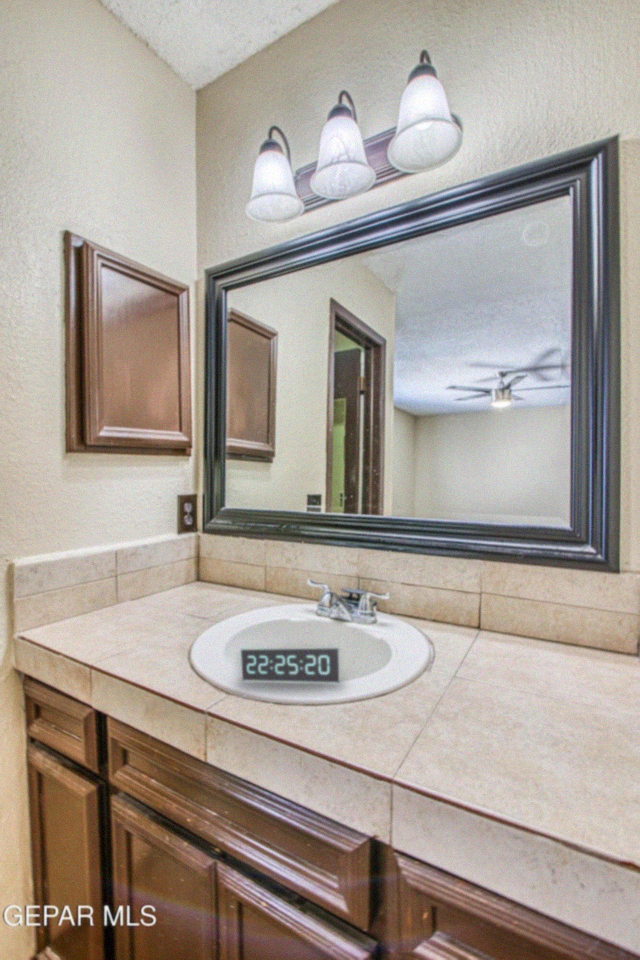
22h25m20s
